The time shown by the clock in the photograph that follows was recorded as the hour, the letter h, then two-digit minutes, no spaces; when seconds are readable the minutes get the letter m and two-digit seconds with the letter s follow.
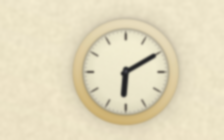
6h10
